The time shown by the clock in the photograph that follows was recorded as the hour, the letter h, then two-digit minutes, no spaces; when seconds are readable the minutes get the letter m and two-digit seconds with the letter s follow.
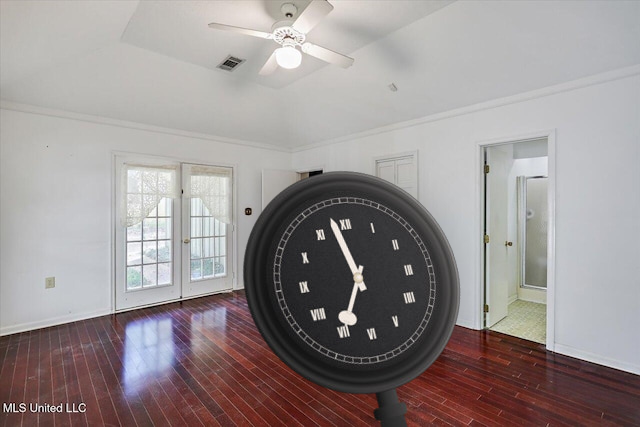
6h58
